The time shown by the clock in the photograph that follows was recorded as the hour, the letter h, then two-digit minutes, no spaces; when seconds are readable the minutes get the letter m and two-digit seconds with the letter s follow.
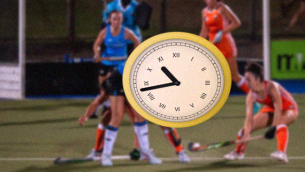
10h43
